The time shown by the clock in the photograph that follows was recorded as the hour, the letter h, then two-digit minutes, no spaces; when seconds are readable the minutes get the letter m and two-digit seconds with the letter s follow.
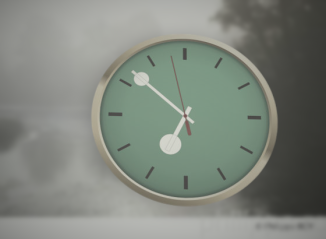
6h51m58s
